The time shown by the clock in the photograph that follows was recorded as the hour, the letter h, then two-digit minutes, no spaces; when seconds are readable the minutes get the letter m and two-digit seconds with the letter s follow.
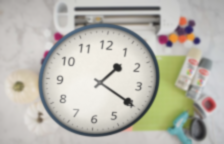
1h20
